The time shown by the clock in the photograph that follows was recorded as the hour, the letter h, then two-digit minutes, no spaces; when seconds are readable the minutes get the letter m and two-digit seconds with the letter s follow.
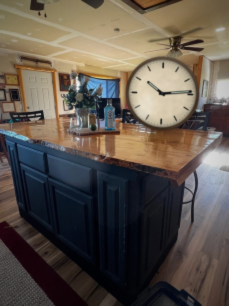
10h14
